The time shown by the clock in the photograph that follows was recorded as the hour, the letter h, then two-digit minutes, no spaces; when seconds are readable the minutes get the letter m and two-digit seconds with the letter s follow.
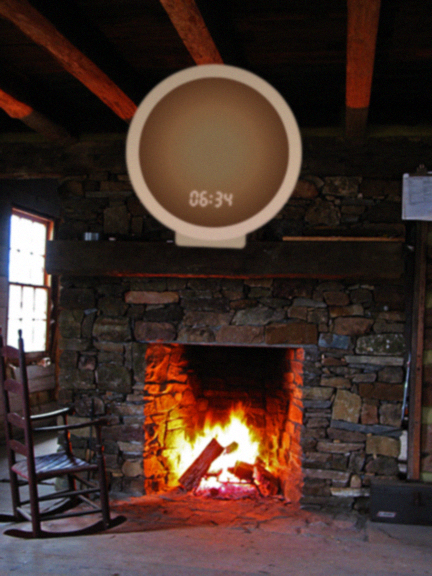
6h34
